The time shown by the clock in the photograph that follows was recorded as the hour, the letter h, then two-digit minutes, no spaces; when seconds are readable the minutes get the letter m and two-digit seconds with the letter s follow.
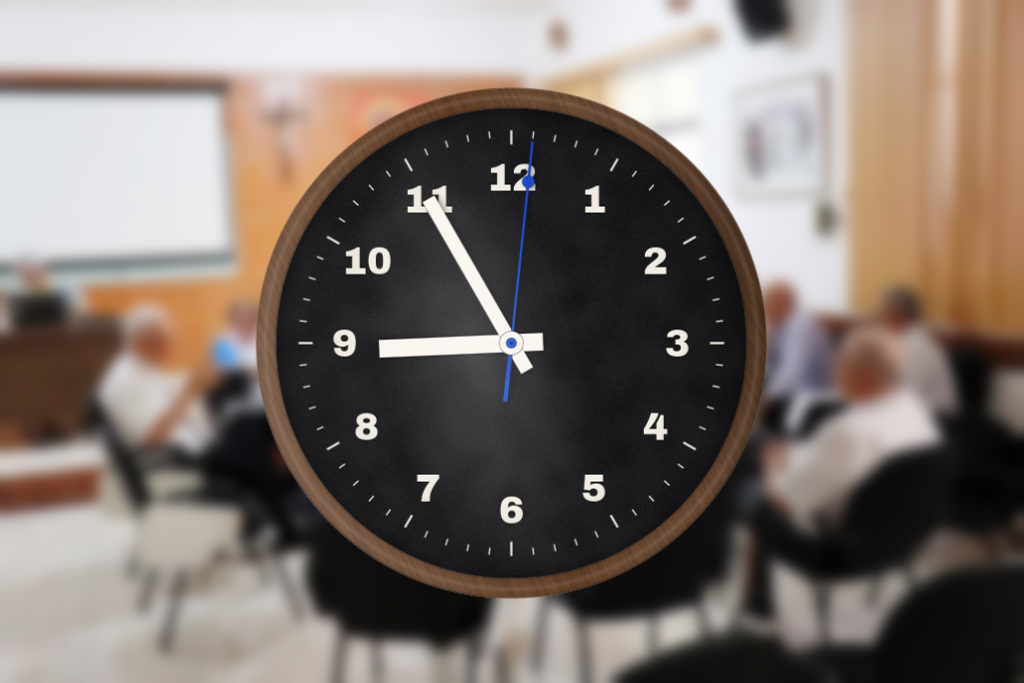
8h55m01s
